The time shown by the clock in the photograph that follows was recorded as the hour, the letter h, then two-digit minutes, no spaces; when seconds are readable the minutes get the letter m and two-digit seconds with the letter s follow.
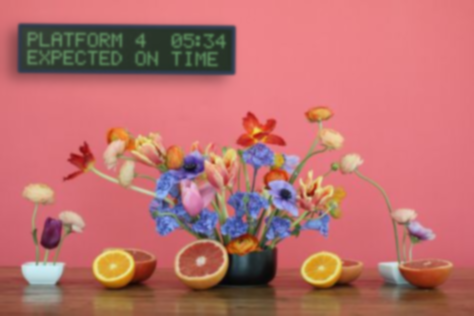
5h34
